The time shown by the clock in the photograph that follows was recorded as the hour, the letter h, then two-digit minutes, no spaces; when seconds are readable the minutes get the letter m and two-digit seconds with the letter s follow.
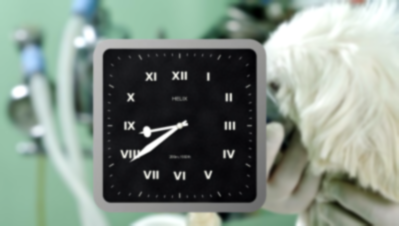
8h39
